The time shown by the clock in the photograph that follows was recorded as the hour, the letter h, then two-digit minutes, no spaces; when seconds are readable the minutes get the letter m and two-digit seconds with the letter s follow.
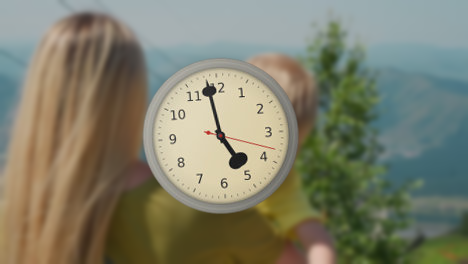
4h58m18s
